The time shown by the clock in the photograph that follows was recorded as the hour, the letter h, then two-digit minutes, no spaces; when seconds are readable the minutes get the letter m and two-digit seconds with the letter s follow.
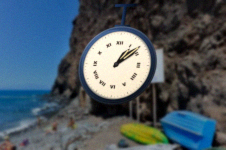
1h08
